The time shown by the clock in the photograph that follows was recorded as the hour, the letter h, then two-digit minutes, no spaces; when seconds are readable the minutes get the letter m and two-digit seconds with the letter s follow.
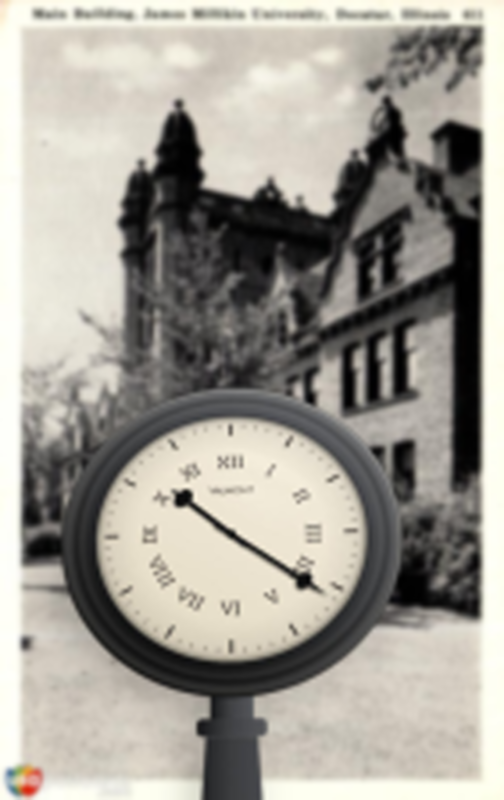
10h21
